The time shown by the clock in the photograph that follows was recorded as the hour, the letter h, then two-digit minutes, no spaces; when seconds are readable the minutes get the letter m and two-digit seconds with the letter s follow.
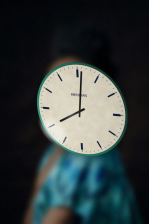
8h01
